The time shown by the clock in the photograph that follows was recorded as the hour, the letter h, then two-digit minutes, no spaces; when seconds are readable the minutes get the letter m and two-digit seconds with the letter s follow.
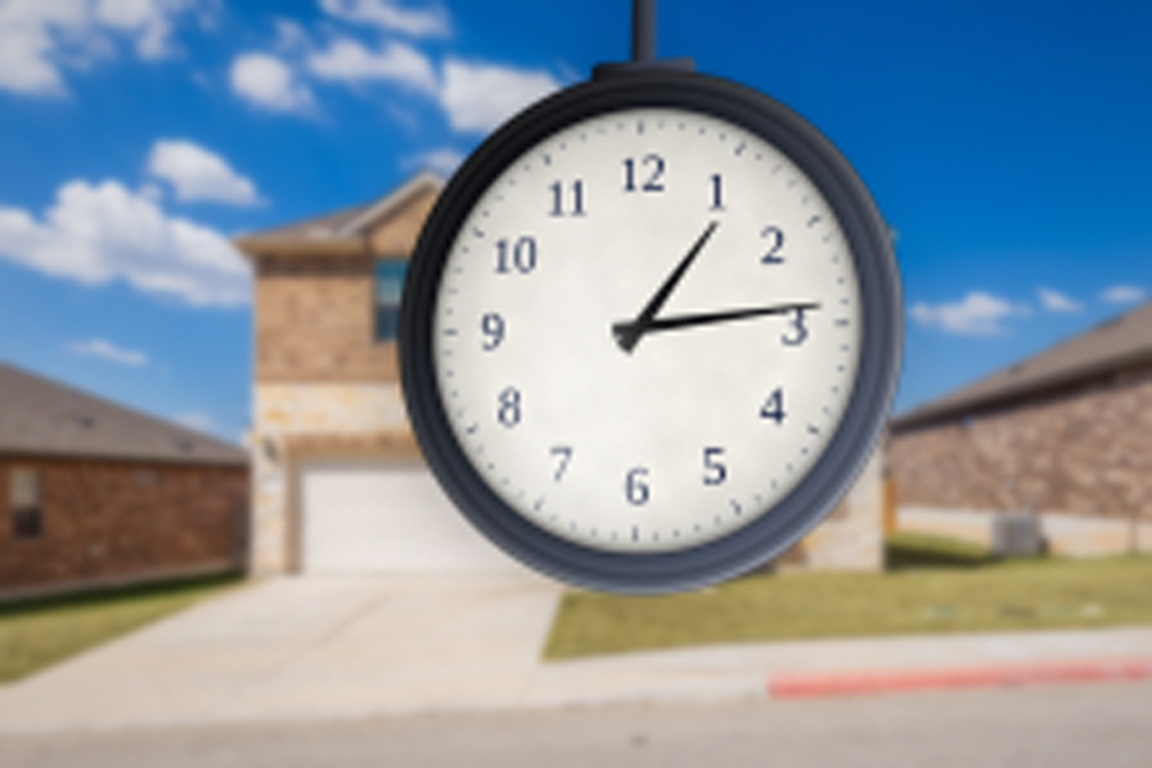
1h14
